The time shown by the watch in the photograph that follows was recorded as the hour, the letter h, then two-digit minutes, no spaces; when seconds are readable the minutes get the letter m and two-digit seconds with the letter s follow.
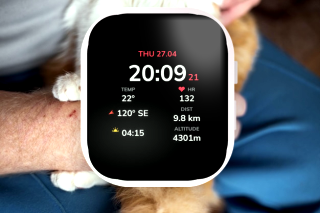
20h09m21s
